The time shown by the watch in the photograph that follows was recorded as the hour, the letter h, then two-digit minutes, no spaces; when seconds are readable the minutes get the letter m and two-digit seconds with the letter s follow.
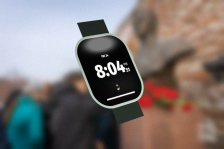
8h04
